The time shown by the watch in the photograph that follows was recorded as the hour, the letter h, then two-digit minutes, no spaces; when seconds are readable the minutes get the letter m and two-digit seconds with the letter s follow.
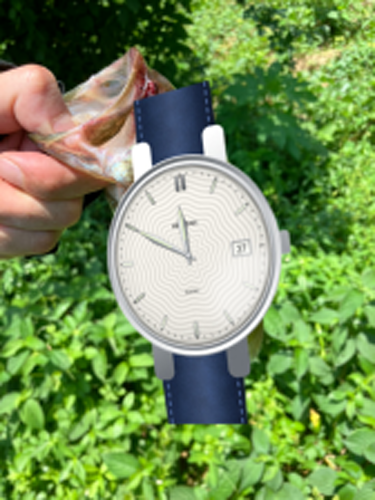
11h50
